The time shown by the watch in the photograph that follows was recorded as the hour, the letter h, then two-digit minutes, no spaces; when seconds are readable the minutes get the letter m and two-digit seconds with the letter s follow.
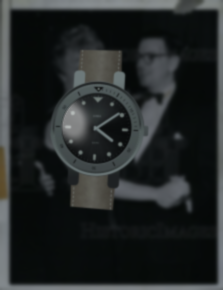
4h09
